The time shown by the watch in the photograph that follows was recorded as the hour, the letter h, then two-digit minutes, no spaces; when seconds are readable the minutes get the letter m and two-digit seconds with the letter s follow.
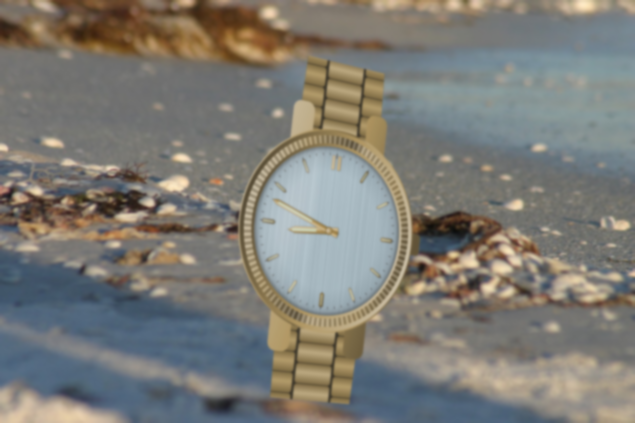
8h48
